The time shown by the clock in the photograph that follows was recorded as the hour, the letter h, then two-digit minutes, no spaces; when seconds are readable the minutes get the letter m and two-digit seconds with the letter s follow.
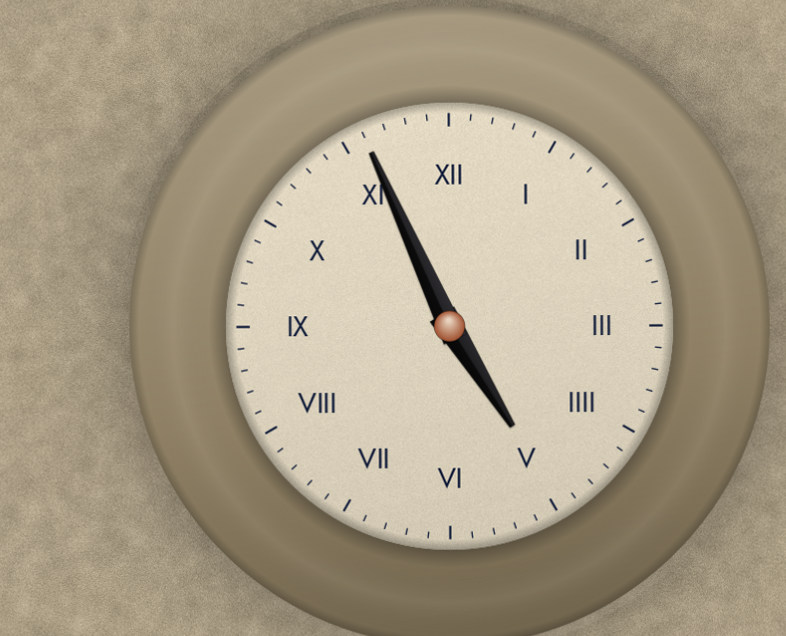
4h56
